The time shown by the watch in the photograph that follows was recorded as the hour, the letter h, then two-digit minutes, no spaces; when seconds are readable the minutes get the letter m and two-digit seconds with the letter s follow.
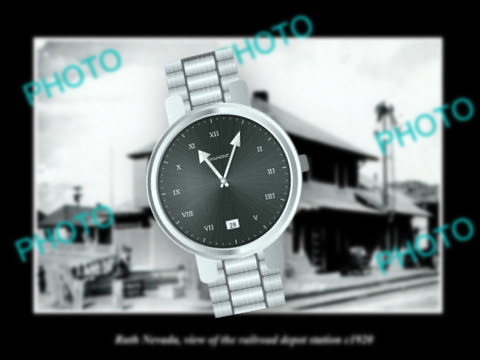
11h05
